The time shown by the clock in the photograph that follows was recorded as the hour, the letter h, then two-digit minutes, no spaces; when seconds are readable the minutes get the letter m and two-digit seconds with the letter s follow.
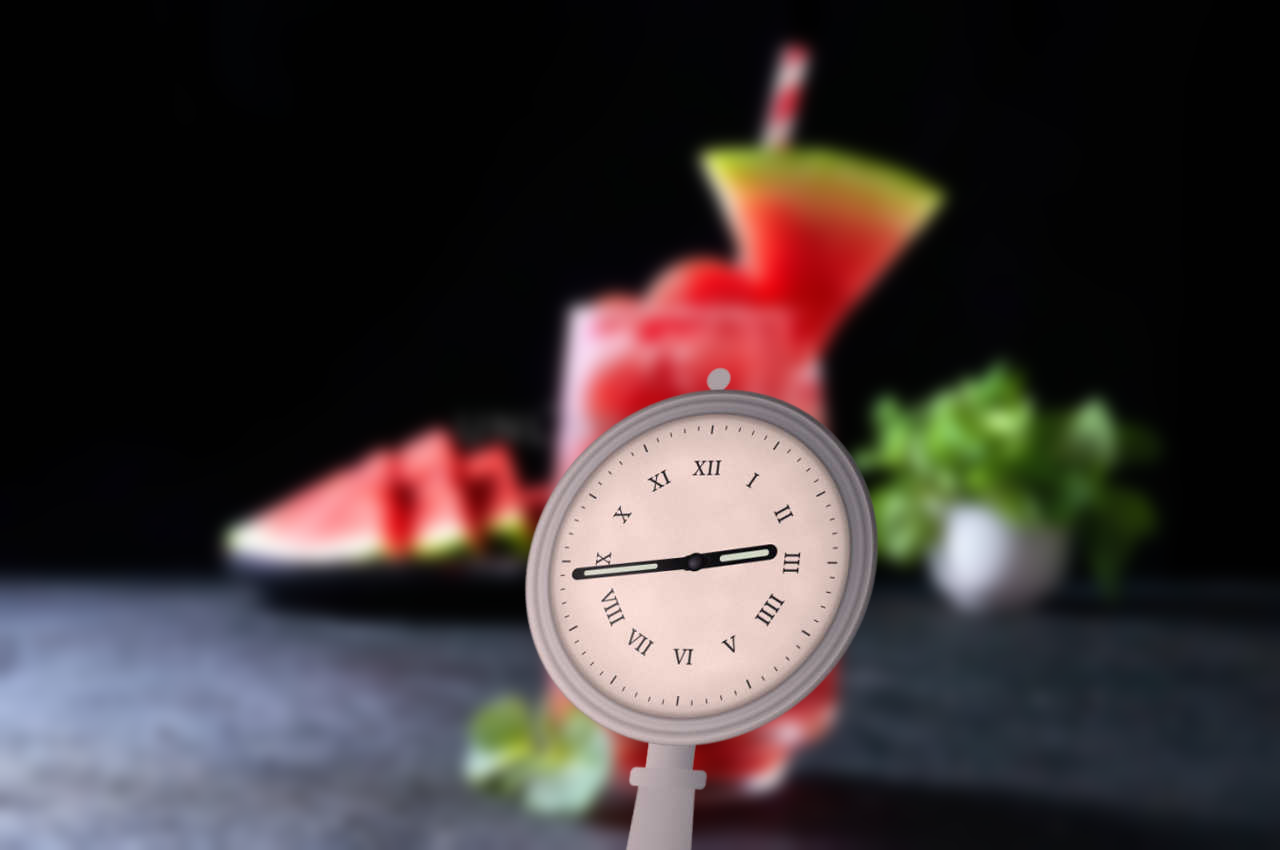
2h44
